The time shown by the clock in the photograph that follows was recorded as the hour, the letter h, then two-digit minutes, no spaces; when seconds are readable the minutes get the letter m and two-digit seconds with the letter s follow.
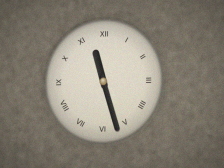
11h27
